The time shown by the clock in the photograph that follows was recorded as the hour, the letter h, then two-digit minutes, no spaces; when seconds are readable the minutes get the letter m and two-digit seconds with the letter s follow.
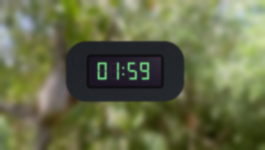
1h59
